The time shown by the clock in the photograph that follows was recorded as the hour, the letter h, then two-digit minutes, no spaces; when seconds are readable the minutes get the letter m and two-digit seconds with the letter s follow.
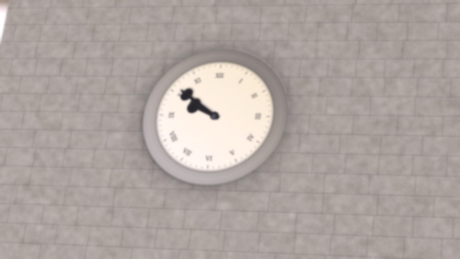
9h51
